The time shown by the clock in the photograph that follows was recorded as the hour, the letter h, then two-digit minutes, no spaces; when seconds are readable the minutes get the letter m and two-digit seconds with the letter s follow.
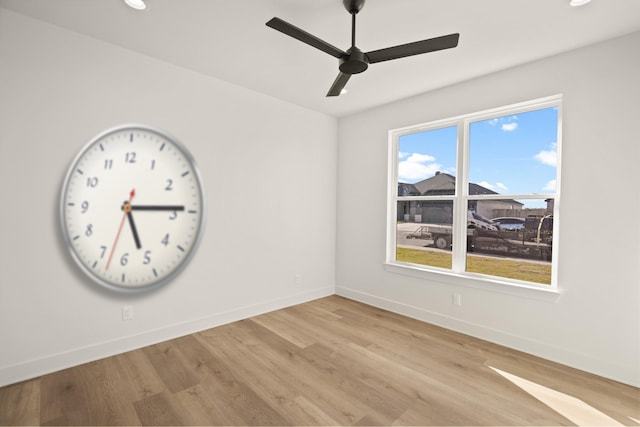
5h14m33s
